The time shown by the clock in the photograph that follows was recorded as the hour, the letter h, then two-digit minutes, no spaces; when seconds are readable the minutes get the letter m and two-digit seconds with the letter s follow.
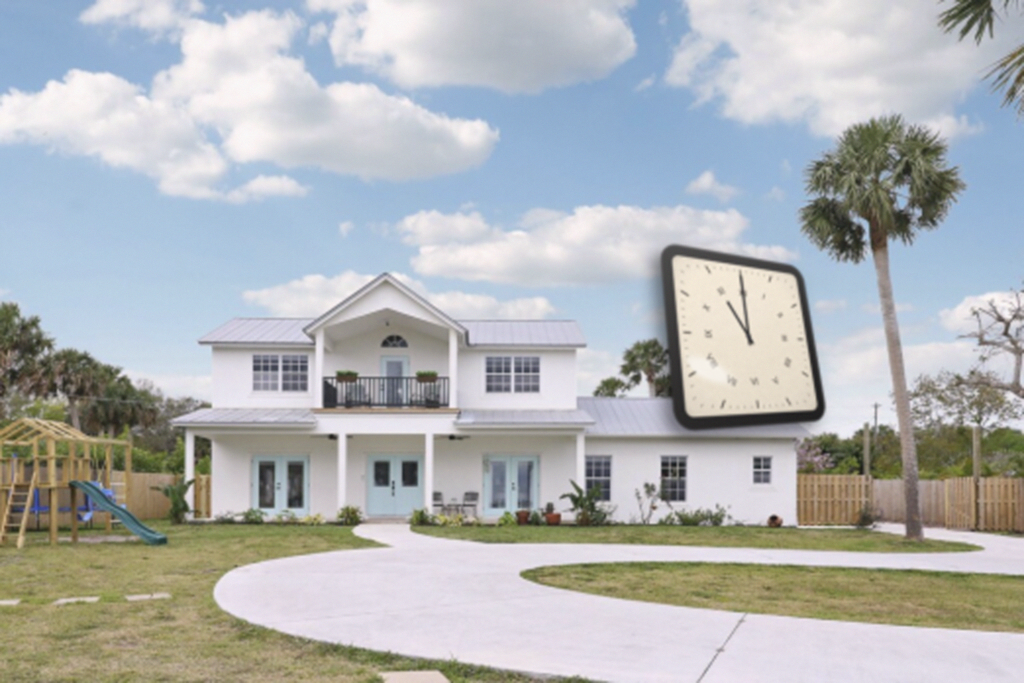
11h00
